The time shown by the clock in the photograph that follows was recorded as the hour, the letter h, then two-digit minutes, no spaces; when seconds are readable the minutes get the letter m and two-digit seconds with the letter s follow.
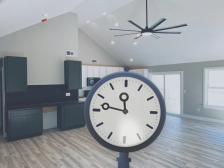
11h47
